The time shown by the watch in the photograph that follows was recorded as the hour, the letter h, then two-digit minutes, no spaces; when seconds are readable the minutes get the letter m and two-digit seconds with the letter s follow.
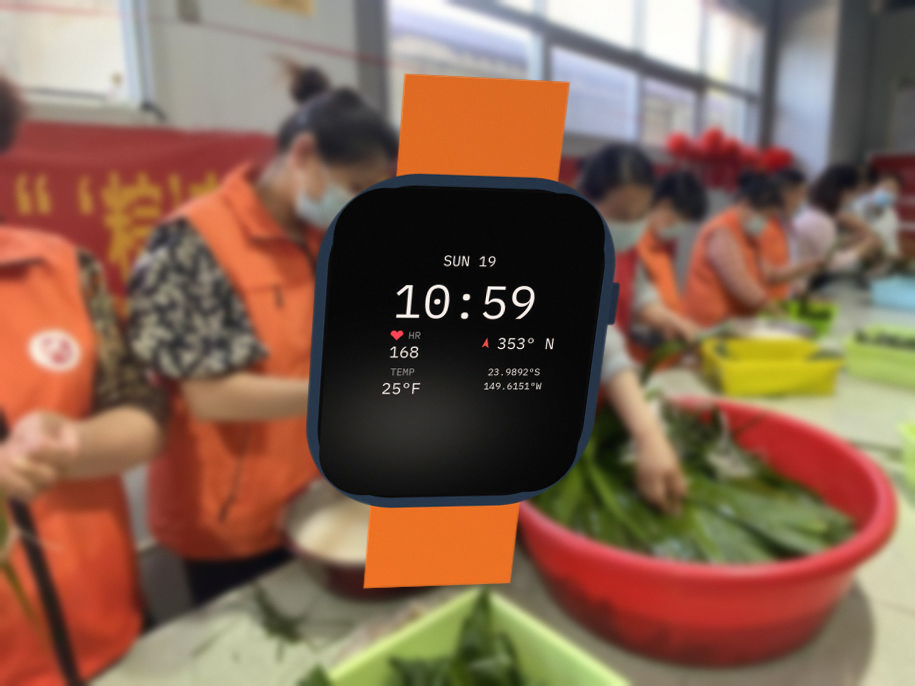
10h59
